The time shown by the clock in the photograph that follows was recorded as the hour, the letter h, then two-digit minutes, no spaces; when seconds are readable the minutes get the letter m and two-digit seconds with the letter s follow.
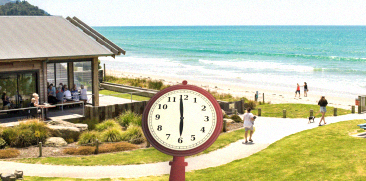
5h59
